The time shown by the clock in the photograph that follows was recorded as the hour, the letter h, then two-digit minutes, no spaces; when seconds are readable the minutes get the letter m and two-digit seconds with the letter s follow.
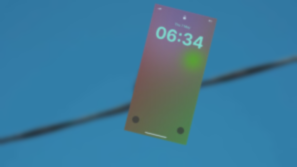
6h34
